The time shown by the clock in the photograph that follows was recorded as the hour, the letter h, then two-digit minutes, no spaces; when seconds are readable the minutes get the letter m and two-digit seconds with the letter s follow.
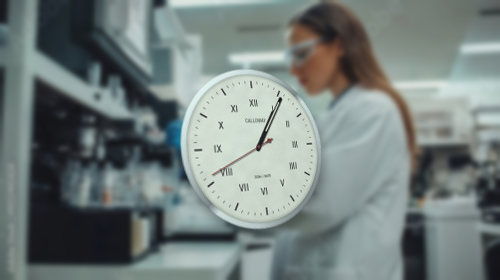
1h05m41s
